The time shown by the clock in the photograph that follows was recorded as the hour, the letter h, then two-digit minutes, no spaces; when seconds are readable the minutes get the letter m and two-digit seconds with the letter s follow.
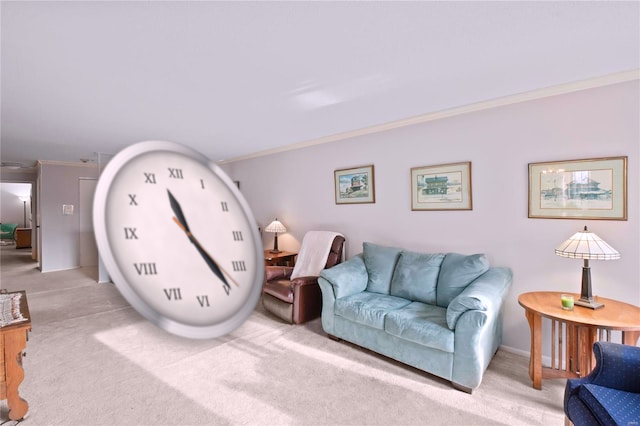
11h24m23s
